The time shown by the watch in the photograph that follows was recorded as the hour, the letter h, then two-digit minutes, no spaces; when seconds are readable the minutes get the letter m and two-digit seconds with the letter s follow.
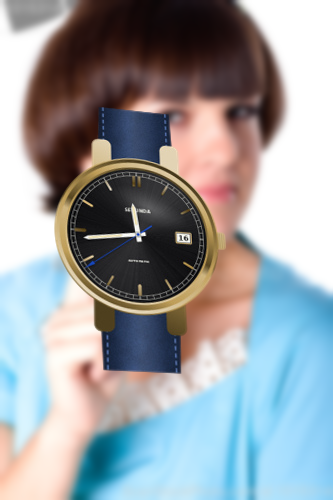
11h43m39s
